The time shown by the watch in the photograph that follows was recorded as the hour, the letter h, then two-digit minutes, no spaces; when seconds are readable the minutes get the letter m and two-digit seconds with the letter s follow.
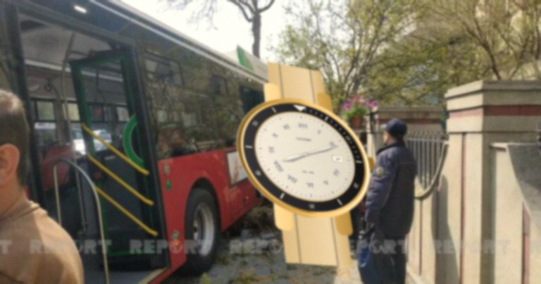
8h11
